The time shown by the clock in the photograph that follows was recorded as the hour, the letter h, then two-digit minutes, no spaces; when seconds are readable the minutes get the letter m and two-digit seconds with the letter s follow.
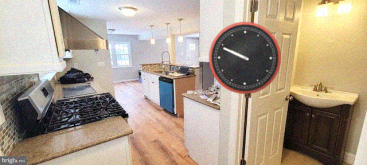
9h49
